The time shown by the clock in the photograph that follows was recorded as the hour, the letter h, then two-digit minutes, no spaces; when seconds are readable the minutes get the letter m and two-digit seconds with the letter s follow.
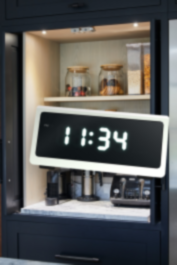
11h34
